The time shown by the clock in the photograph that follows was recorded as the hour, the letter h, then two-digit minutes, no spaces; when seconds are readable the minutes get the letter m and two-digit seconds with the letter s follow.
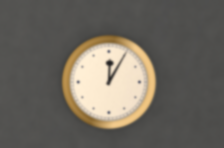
12h05
